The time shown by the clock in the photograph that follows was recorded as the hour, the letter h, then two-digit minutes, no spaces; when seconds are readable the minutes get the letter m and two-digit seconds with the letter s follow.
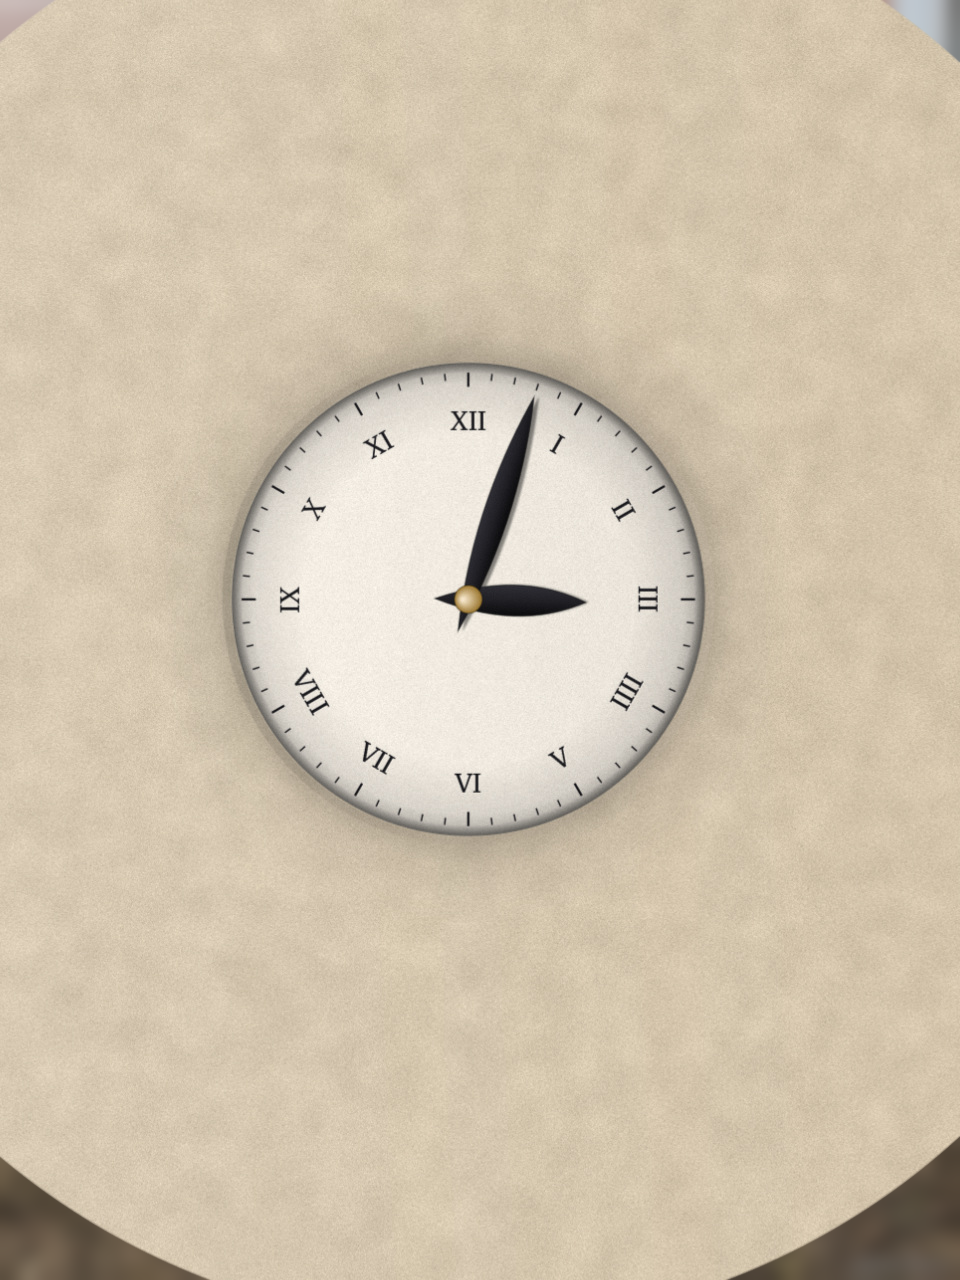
3h03
